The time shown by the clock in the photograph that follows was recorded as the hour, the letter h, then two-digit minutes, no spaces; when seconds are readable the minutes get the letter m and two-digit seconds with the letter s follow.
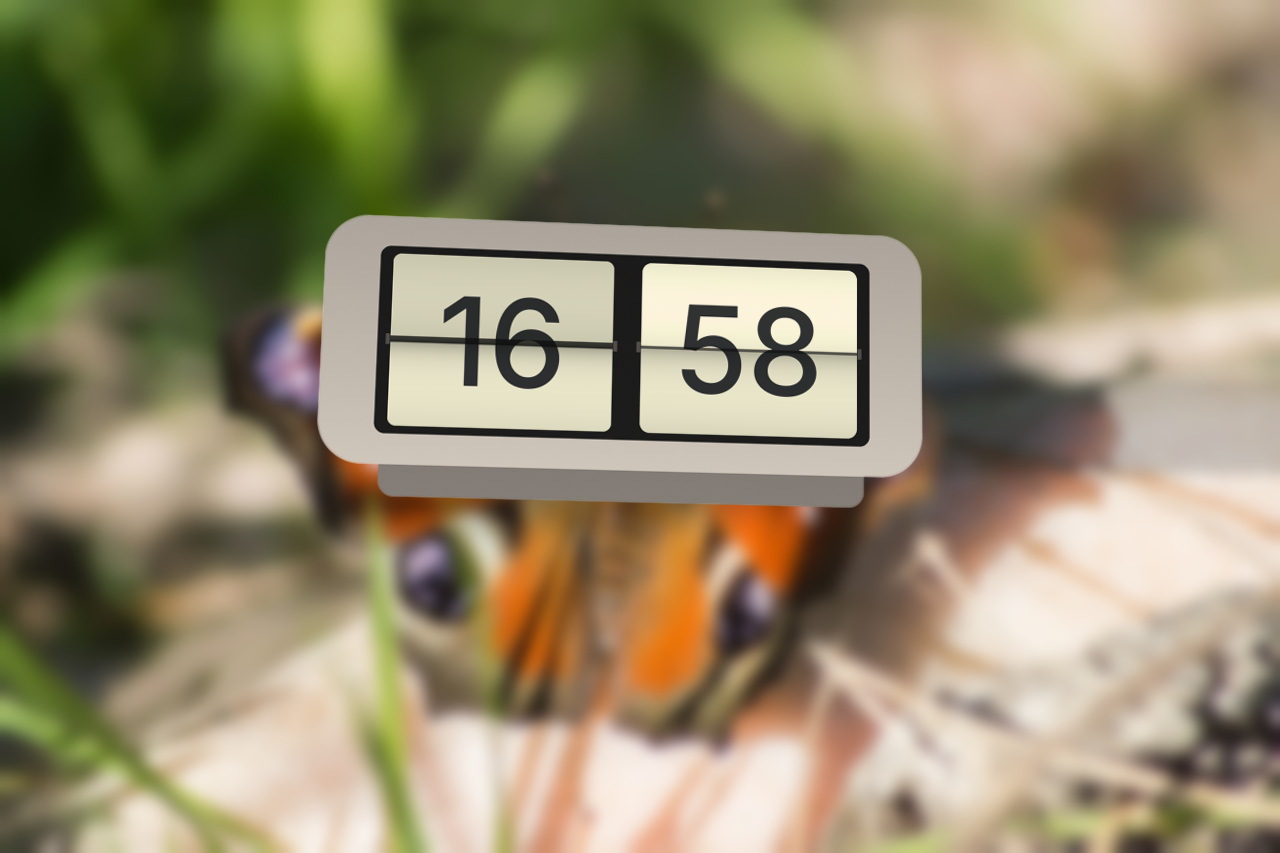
16h58
